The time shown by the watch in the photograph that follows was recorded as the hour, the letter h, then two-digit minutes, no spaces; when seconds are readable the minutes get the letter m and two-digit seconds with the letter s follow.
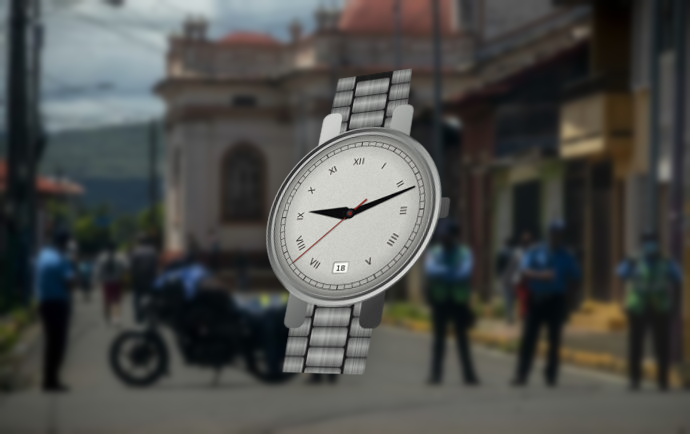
9h11m38s
